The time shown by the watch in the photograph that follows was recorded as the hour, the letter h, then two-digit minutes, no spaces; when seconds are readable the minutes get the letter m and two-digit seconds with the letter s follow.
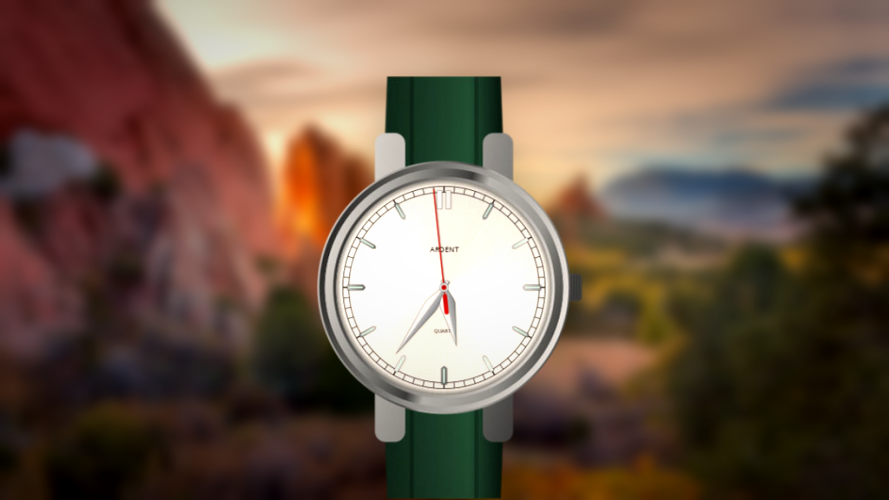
5h35m59s
